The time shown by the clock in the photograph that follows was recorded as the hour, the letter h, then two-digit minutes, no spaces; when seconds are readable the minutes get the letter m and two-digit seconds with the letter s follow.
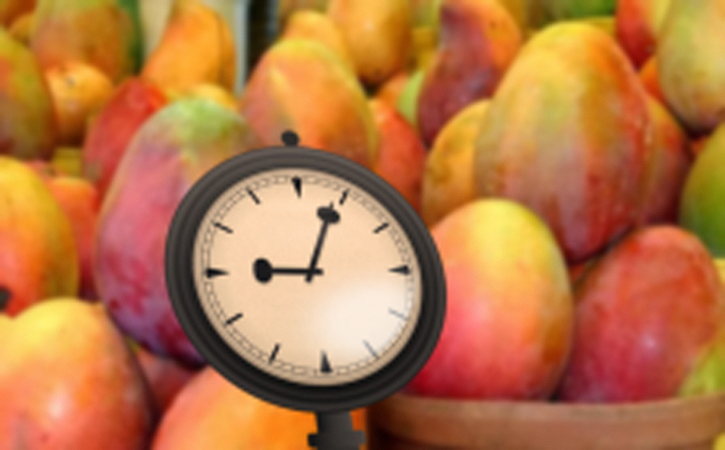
9h04
